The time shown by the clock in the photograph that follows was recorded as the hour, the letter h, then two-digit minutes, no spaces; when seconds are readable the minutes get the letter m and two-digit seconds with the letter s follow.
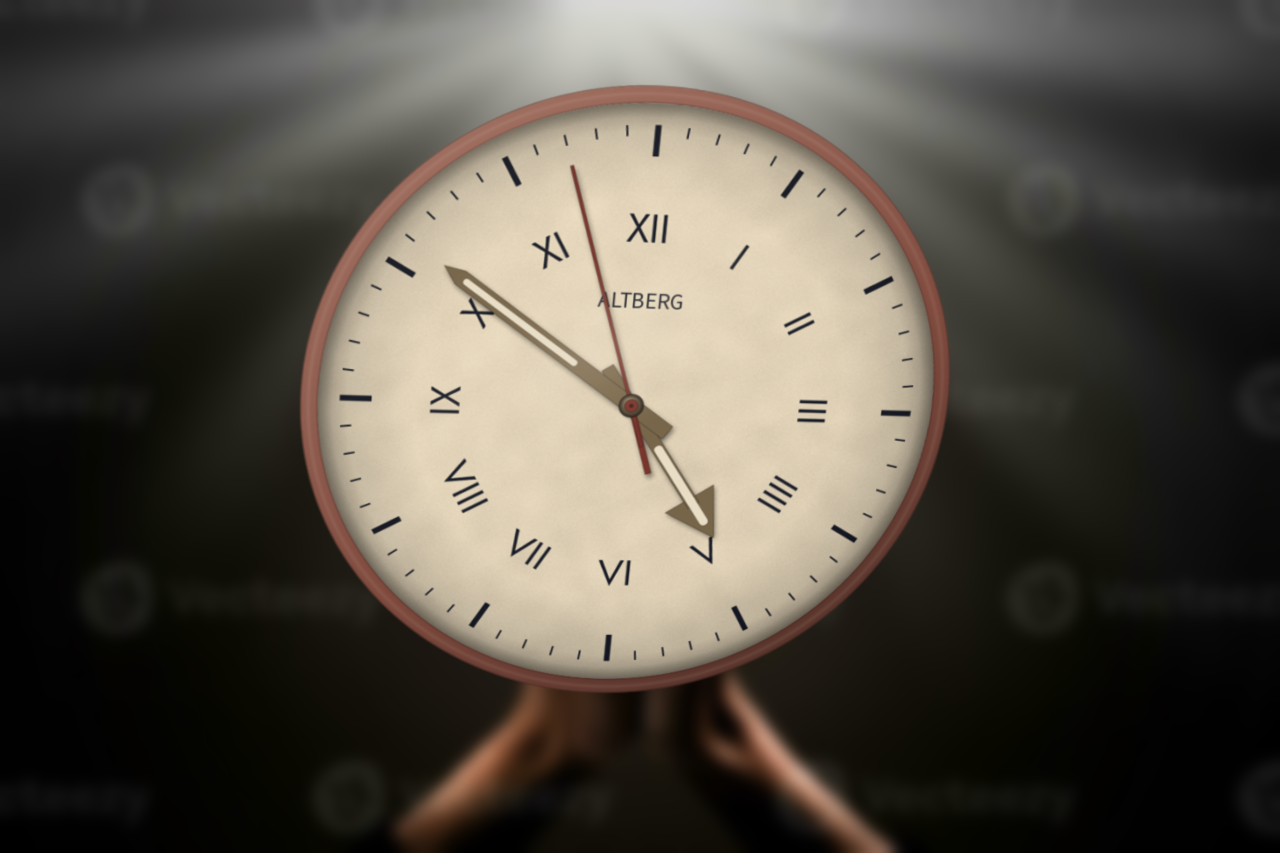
4h50m57s
